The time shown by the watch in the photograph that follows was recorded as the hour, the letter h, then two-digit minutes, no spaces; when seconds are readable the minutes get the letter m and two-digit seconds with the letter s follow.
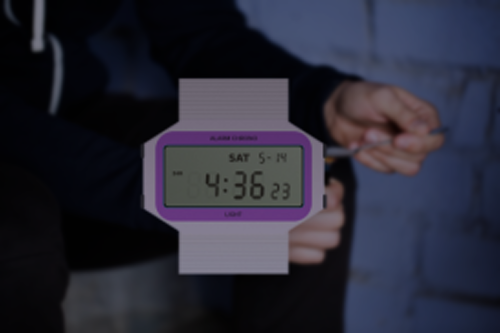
4h36m23s
